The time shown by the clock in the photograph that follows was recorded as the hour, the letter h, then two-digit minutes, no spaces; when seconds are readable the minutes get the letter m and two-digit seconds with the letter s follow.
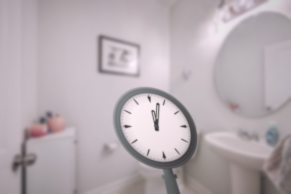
12h03
